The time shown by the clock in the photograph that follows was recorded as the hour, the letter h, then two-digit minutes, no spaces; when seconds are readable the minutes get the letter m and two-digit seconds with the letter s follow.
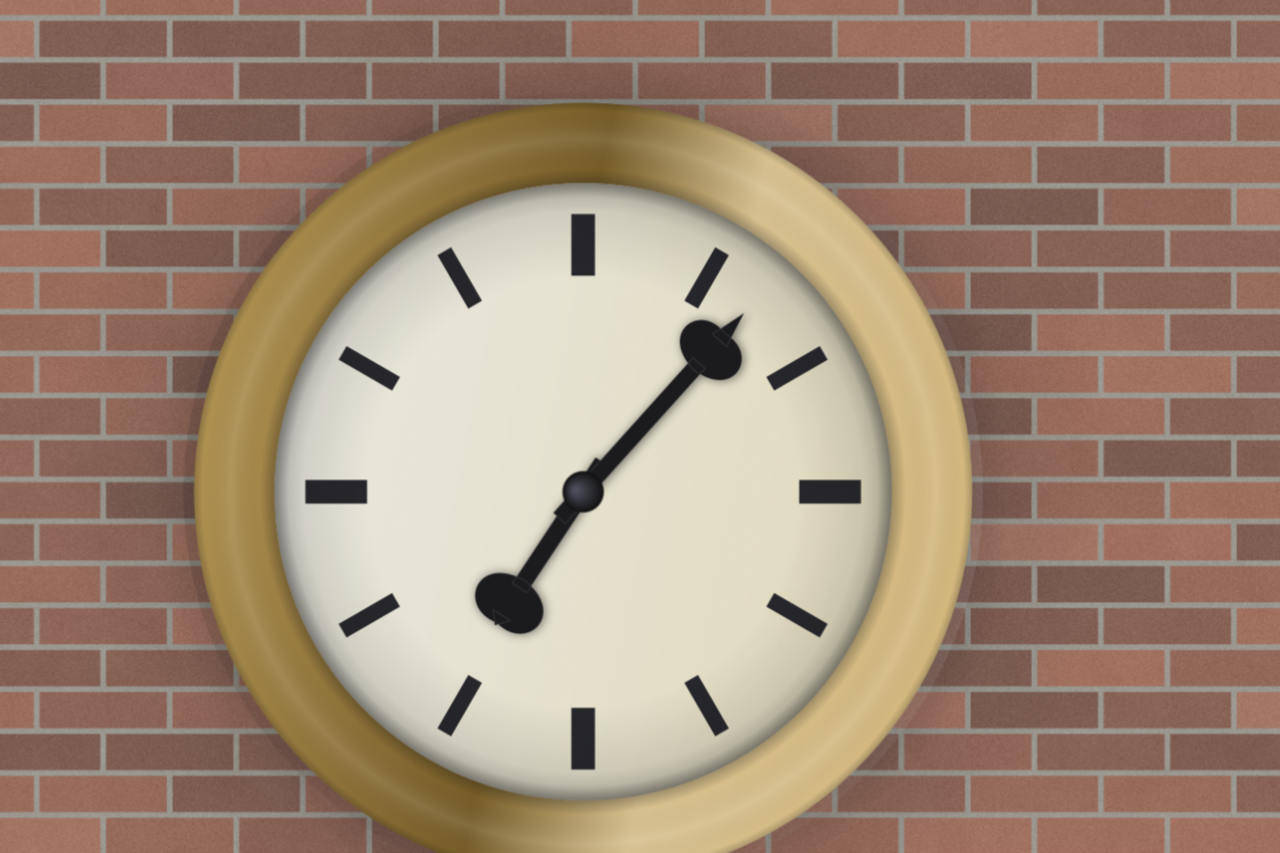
7h07
